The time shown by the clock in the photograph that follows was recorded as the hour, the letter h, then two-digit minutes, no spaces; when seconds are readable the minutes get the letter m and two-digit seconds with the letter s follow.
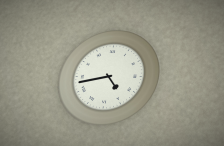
4h43
